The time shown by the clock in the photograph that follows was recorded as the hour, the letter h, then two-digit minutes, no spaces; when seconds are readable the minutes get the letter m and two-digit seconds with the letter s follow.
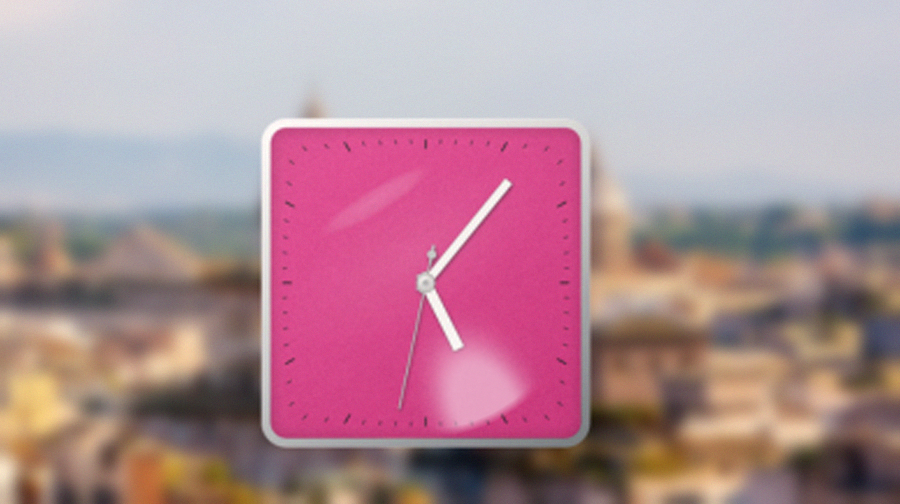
5h06m32s
